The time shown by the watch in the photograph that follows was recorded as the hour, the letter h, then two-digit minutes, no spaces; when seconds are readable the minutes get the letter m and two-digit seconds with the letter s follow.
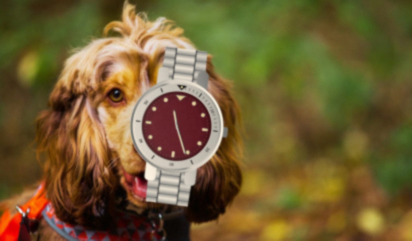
11h26
